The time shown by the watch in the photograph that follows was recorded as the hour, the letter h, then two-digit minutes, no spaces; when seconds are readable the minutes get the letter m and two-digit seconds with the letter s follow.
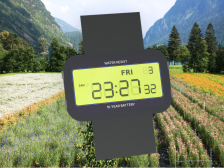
23h27m32s
